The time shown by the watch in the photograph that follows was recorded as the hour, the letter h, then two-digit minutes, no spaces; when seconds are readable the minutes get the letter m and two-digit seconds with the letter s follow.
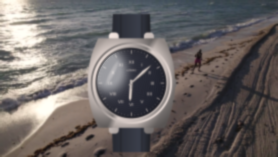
6h08
